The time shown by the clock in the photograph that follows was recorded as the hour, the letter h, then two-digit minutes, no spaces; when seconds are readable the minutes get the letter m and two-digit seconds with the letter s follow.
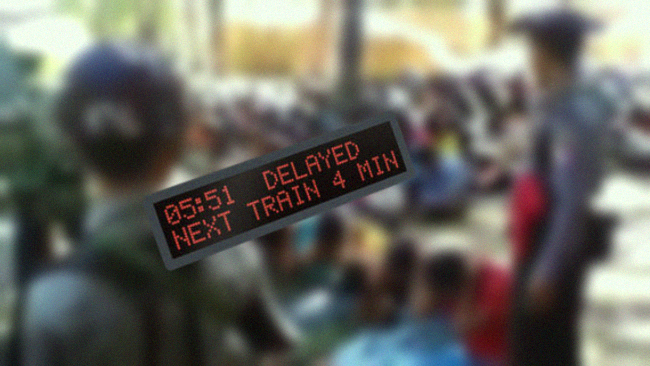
5h51
